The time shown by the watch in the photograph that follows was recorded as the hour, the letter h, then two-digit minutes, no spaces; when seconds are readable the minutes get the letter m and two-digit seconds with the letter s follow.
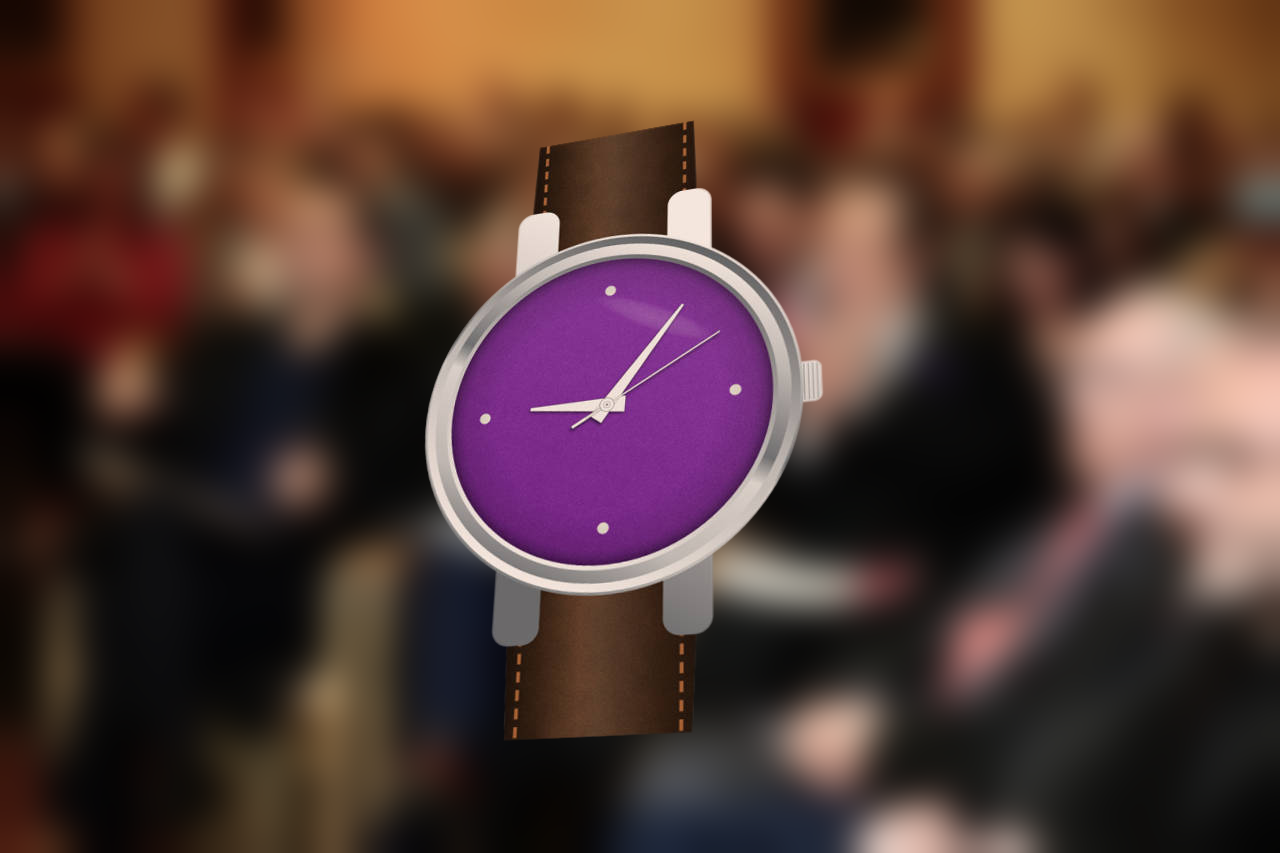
9h06m10s
